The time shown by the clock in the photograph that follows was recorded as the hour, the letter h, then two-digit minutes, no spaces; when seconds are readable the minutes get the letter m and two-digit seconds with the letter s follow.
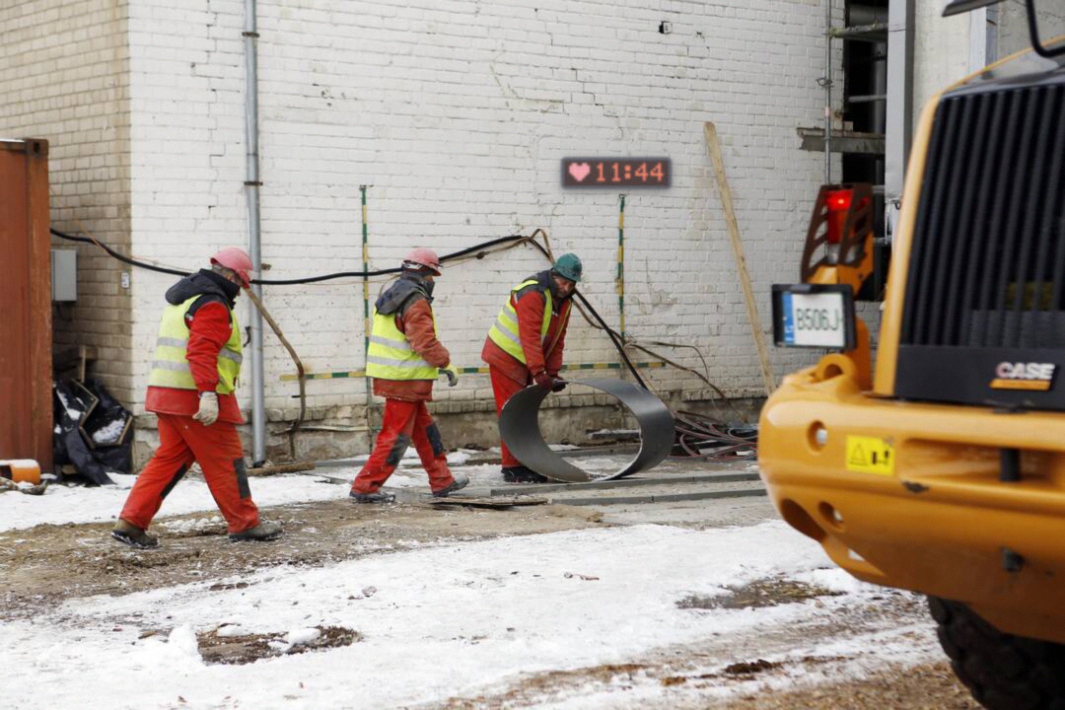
11h44
